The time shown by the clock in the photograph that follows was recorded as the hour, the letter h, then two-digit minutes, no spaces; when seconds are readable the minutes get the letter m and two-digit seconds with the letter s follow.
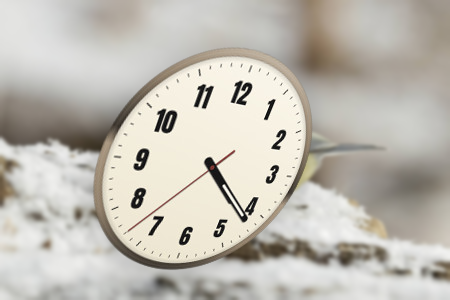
4h21m37s
